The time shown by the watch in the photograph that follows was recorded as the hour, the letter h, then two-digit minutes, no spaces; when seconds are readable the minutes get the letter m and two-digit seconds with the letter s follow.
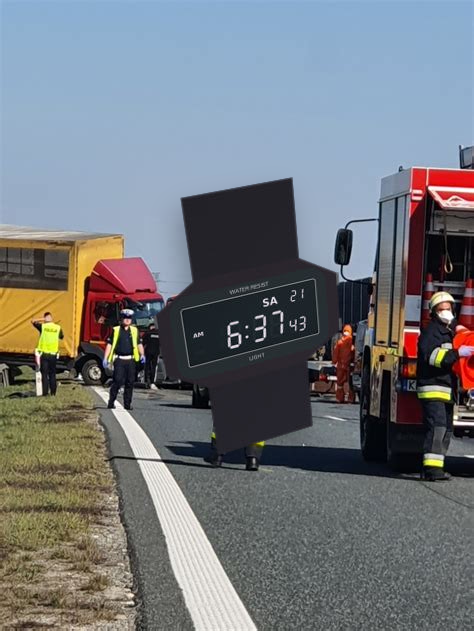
6h37m43s
